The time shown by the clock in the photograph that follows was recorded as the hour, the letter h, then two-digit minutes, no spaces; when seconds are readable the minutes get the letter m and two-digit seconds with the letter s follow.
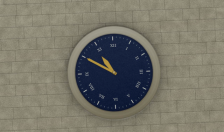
10h50
